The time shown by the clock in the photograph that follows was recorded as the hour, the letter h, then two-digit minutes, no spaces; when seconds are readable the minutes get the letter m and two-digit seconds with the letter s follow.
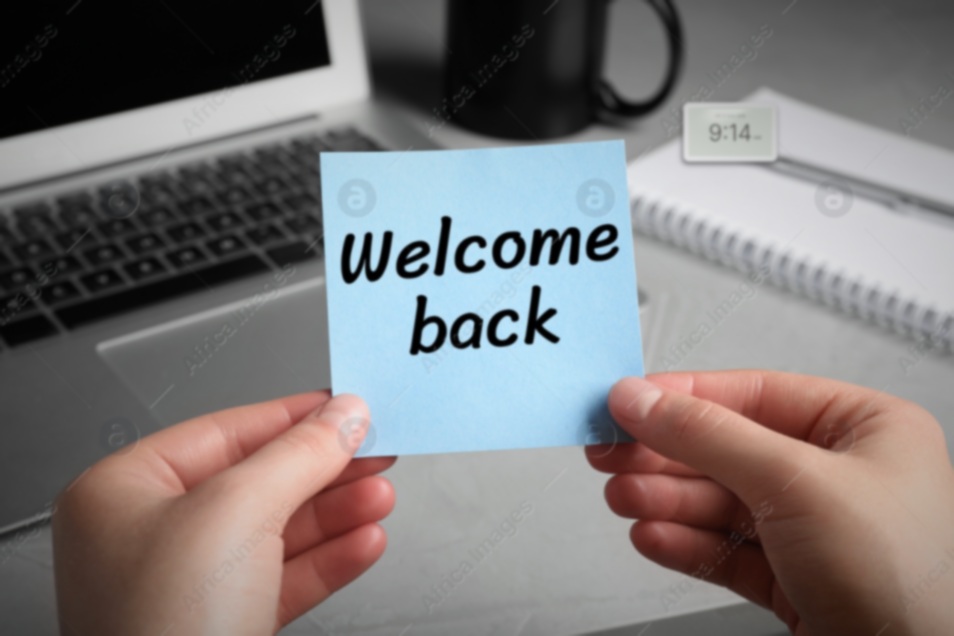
9h14
